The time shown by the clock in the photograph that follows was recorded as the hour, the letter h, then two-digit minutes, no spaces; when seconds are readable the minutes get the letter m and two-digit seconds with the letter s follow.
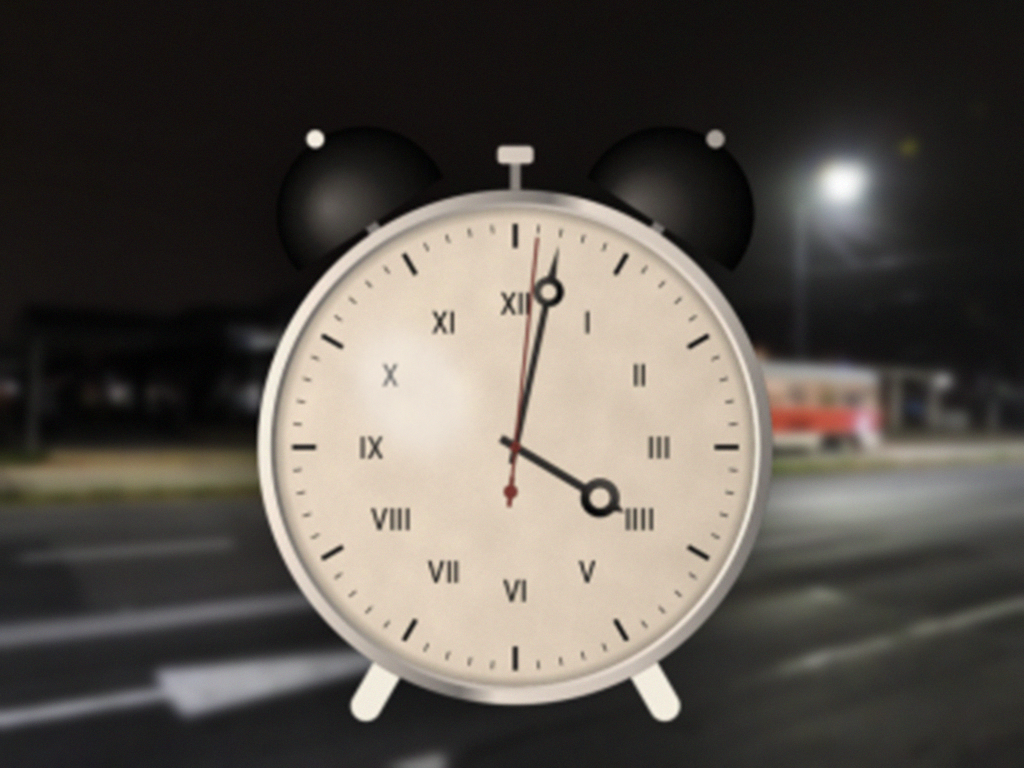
4h02m01s
